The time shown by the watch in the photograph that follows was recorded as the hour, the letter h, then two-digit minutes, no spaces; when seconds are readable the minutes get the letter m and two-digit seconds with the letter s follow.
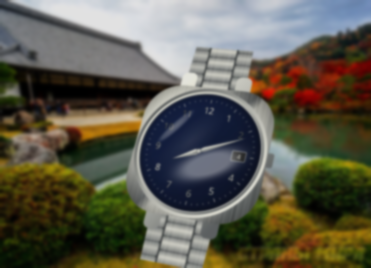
8h11
